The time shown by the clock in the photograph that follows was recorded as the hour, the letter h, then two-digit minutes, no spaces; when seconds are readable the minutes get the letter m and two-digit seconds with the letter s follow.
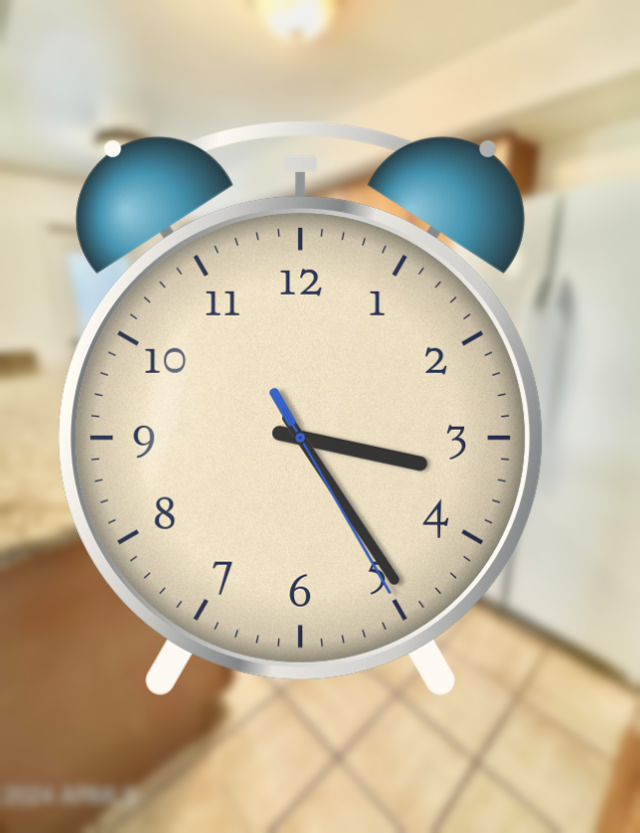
3h24m25s
